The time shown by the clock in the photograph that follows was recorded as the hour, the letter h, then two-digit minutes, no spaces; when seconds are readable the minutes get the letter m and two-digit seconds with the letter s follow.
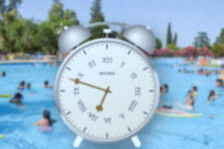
6h48
